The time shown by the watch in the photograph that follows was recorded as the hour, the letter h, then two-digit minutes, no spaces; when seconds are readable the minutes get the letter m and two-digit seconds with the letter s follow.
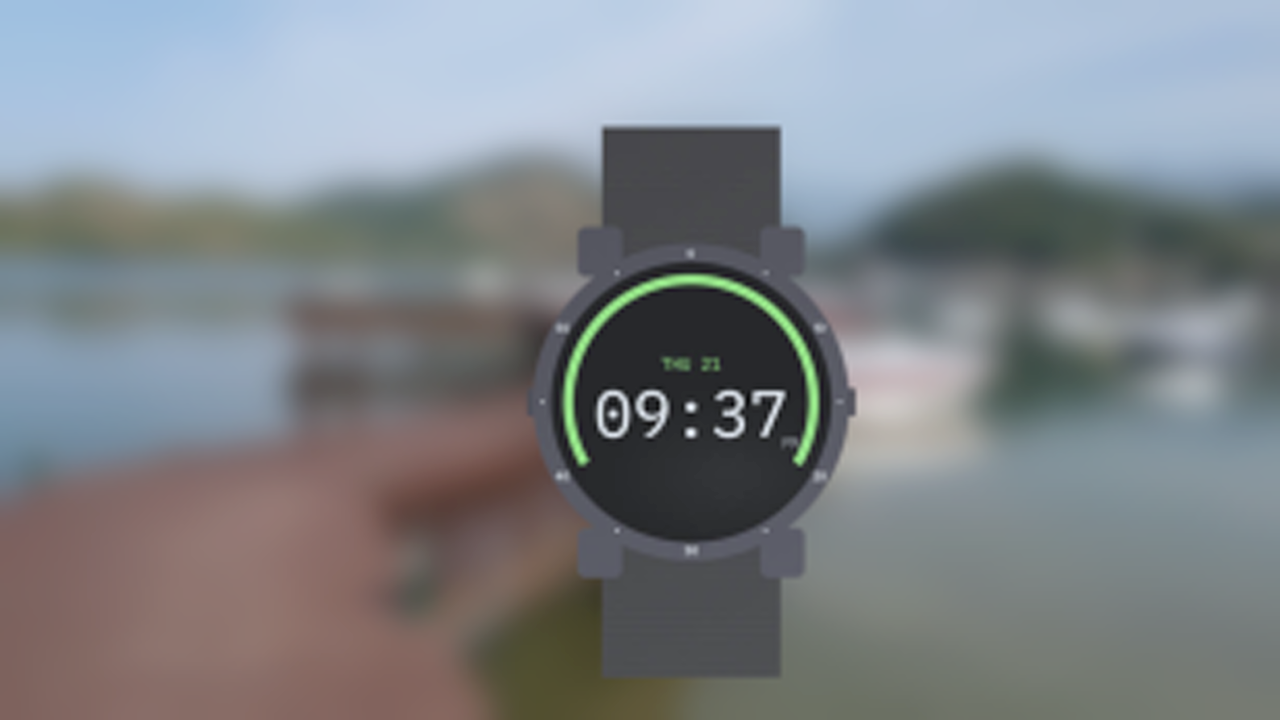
9h37
